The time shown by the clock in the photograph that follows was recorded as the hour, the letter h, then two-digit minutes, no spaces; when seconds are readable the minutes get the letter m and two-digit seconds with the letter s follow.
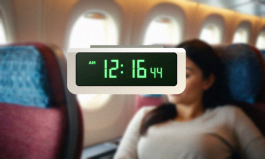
12h16m44s
